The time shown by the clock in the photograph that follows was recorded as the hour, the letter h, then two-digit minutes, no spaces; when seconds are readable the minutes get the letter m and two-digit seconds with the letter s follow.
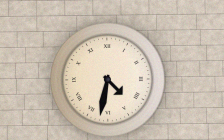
4h32
